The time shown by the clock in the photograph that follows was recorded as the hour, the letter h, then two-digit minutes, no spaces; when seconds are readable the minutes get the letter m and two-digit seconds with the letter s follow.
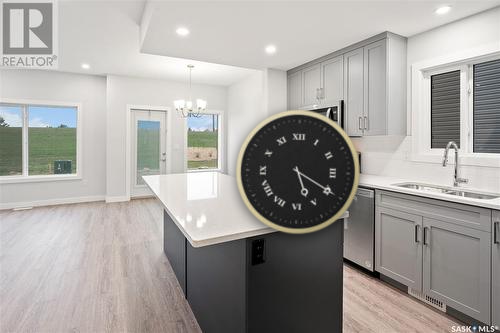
5h20
